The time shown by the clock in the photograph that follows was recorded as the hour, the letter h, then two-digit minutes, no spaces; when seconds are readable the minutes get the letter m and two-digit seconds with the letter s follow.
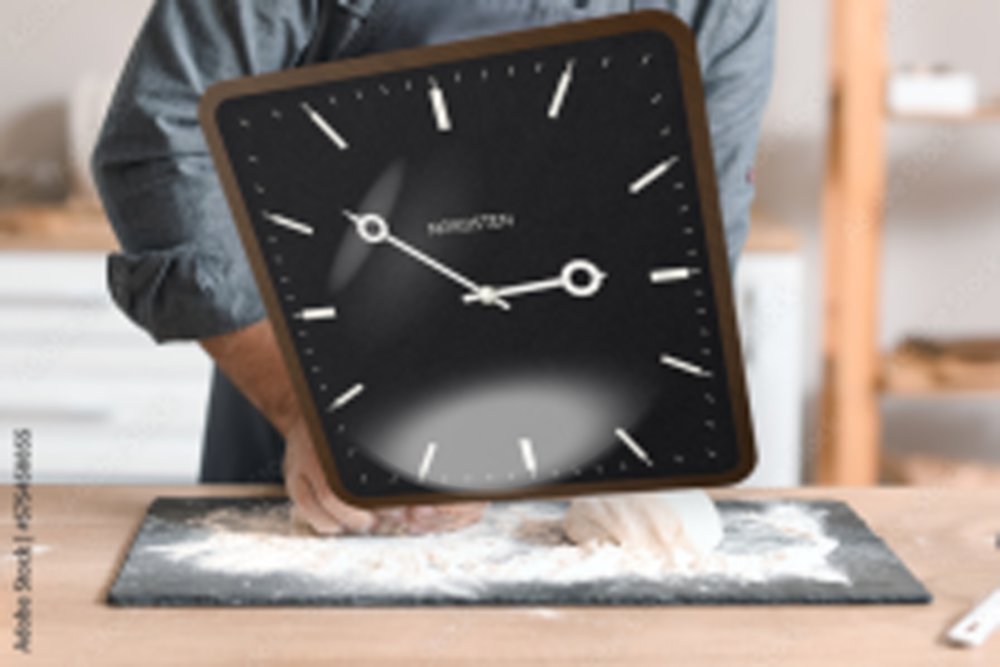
2h52
